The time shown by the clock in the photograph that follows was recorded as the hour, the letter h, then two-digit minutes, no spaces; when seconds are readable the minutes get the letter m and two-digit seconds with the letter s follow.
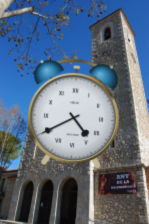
4h40
